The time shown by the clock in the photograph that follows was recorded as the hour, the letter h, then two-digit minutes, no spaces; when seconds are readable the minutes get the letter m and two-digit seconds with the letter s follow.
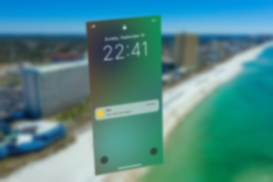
22h41
